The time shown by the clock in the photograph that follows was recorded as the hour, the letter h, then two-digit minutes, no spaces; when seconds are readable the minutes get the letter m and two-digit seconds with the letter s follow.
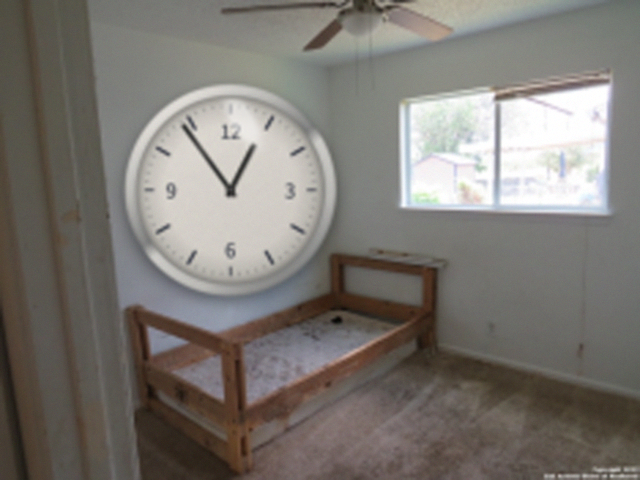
12h54
